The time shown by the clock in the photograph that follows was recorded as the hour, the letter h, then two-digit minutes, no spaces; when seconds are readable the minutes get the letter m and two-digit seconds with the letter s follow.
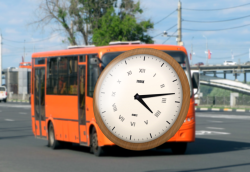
4h13
